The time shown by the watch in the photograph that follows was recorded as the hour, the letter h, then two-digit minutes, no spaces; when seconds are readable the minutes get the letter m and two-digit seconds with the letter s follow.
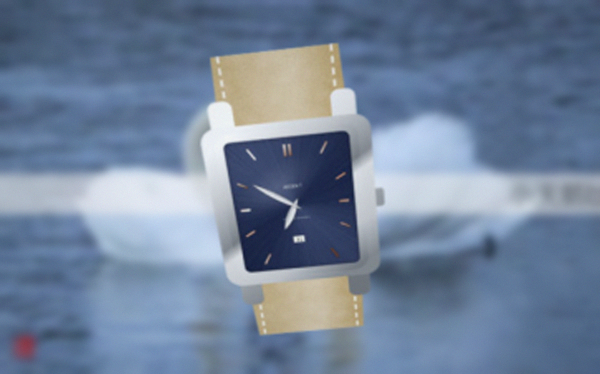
6h51
